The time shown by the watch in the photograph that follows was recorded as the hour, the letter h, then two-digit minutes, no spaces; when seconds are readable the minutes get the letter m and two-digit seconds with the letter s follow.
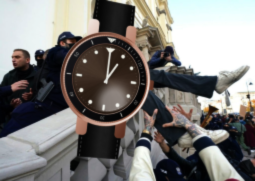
1h00
